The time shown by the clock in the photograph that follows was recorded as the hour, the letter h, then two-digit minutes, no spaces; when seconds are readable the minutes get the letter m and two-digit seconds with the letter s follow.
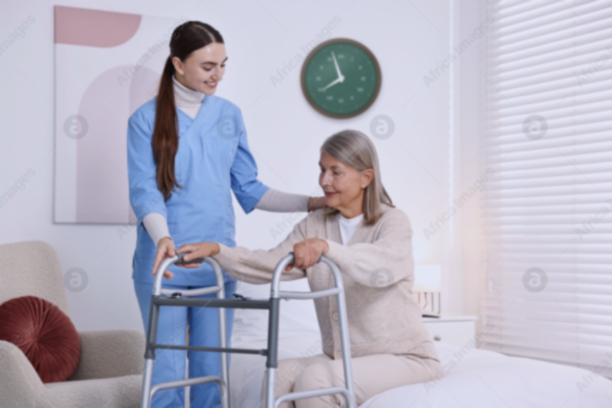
7h57
